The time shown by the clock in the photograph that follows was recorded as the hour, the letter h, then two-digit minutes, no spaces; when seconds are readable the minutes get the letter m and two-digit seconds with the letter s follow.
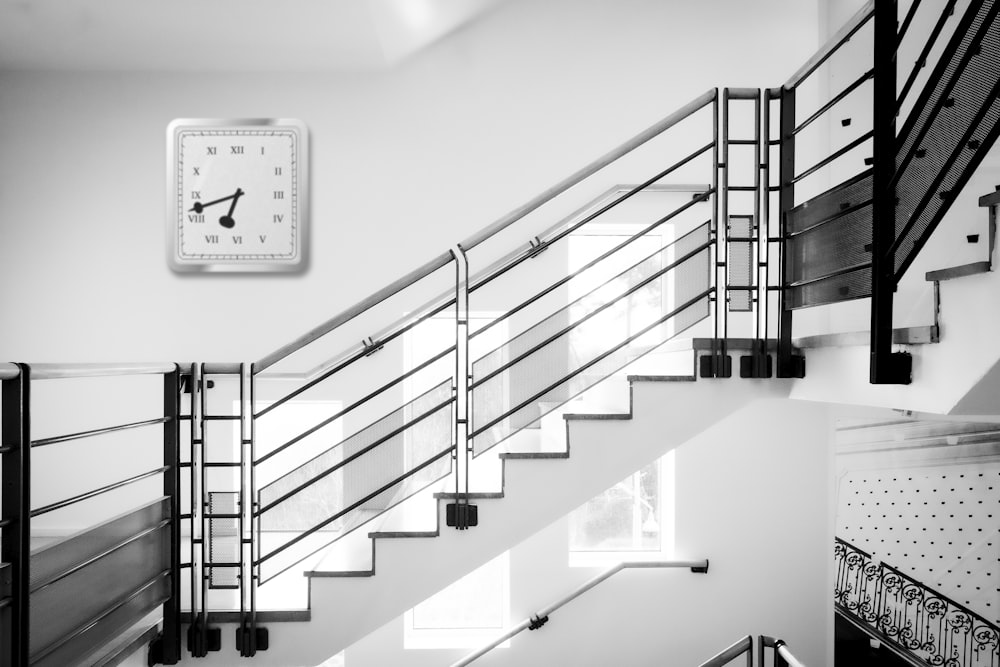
6h42
